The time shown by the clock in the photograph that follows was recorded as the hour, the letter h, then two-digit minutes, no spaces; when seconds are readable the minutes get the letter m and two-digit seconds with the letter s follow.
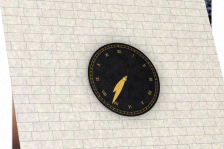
7h36
